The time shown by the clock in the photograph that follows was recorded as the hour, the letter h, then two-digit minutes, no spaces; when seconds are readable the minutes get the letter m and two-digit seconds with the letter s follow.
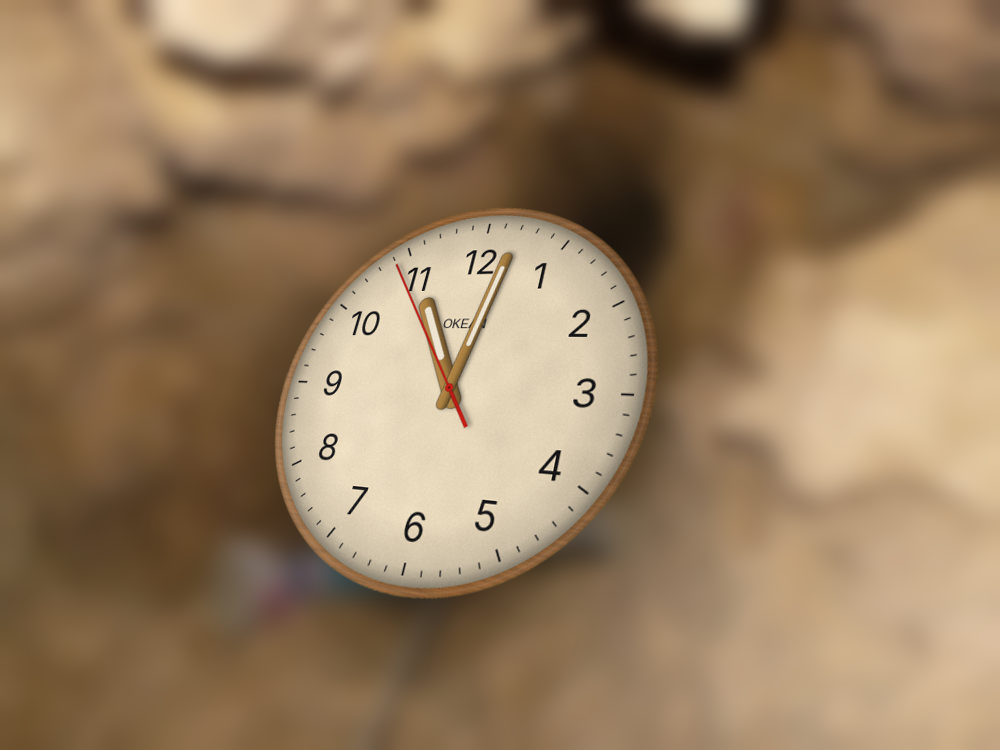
11h01m54s
